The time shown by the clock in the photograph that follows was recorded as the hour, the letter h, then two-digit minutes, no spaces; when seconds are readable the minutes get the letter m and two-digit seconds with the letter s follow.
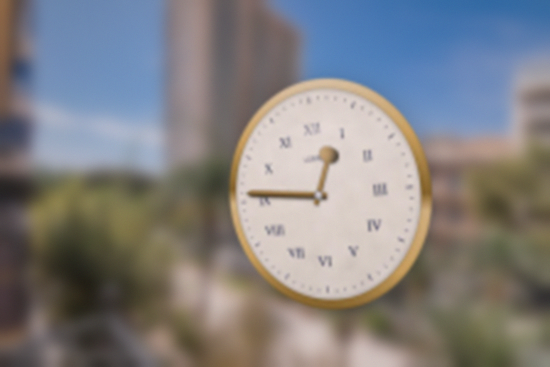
12h46
